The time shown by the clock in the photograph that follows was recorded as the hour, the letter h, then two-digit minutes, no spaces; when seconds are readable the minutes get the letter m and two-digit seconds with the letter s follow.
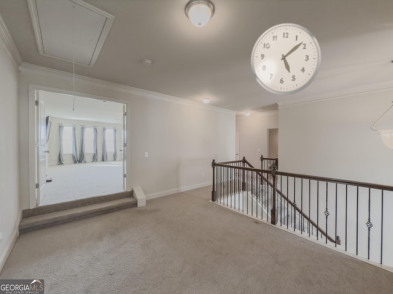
5h08
